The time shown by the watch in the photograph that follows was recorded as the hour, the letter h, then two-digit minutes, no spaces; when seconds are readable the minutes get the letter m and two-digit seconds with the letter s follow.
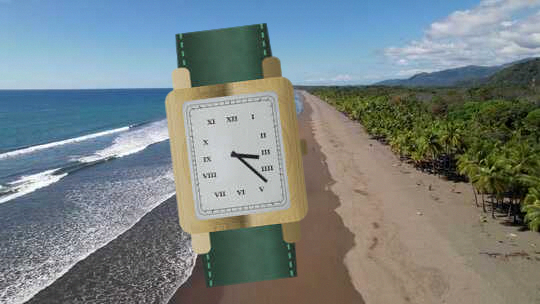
3h23
